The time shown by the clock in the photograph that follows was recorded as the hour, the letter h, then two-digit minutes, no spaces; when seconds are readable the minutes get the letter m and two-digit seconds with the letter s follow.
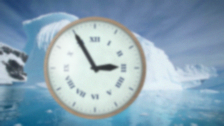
2h55
